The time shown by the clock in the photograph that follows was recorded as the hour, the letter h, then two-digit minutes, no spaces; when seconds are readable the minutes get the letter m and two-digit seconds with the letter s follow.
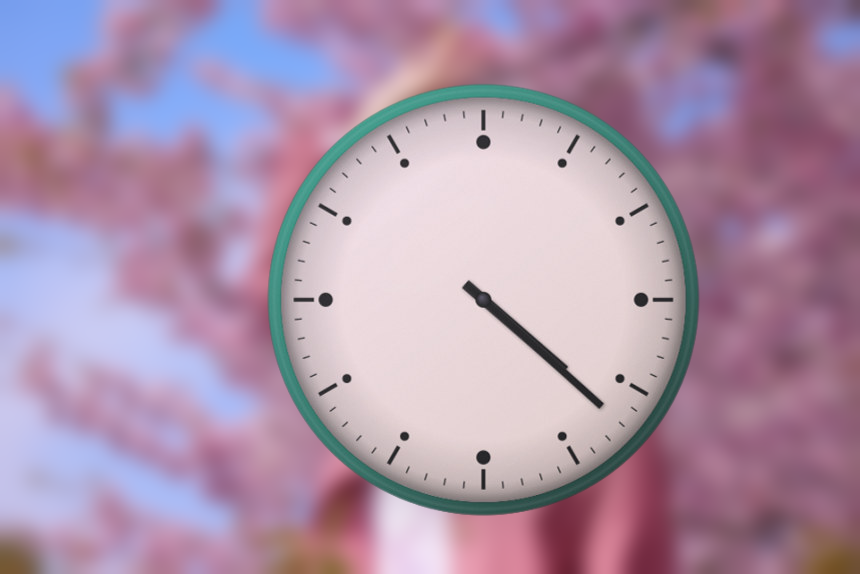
4h22
